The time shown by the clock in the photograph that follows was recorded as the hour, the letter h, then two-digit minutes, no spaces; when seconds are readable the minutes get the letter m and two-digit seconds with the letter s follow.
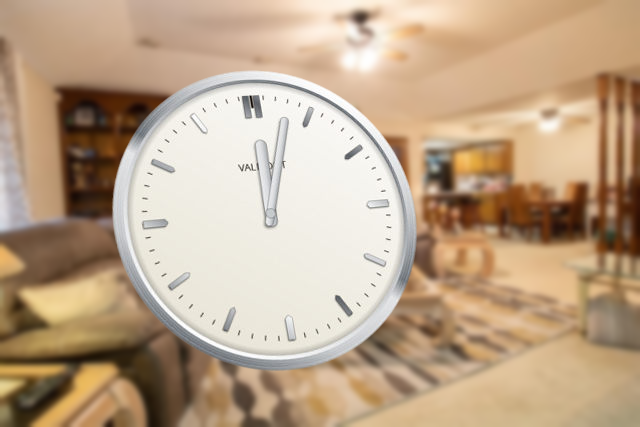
12h03
